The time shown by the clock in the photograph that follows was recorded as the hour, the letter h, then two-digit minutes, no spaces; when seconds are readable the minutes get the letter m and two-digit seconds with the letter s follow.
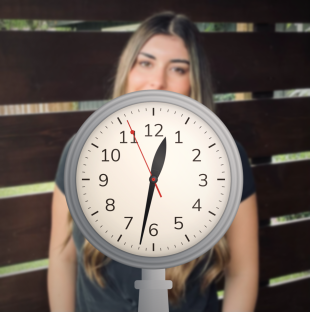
12h31m56s
